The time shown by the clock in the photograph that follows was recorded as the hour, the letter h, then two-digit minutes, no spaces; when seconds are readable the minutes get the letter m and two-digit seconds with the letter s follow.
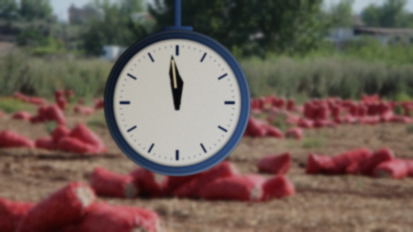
11h59
